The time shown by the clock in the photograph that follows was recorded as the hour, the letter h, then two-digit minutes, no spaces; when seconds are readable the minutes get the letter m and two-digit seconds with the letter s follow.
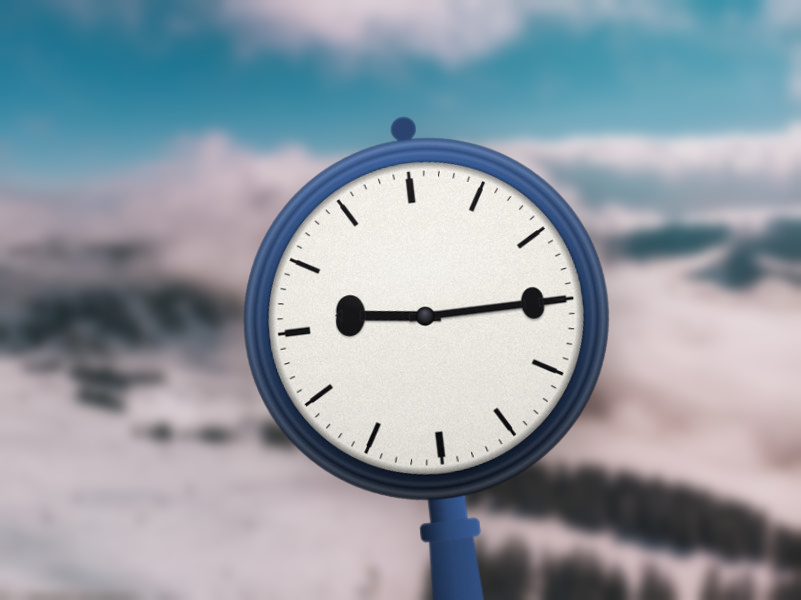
9h15
